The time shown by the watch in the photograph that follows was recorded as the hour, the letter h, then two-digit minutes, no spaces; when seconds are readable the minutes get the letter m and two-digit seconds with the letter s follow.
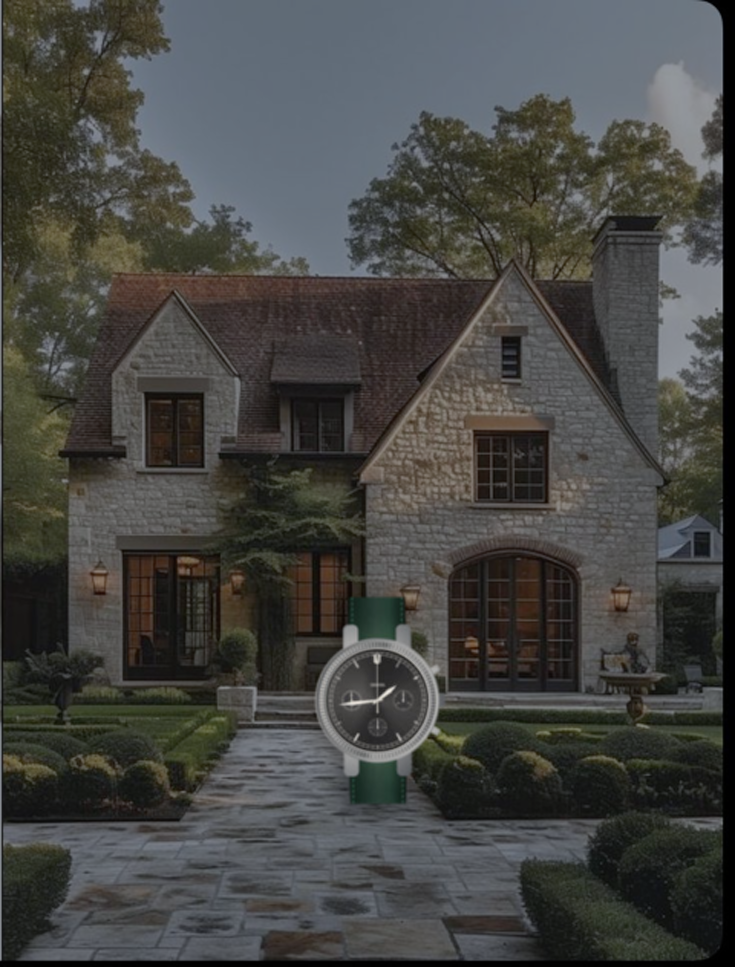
1h44
